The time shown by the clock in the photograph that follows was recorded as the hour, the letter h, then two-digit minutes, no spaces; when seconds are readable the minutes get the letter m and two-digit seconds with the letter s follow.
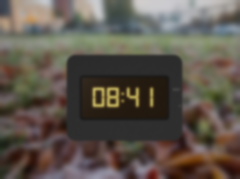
8h41
